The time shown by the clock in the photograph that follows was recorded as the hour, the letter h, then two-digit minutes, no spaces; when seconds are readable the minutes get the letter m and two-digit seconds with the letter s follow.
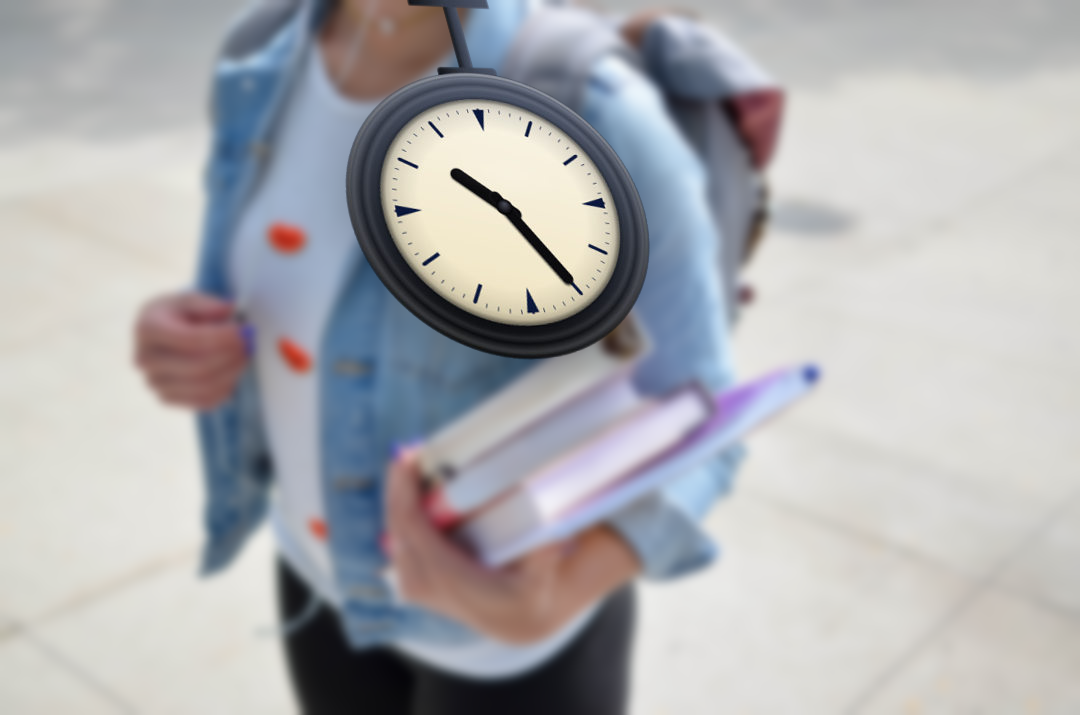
10h25
